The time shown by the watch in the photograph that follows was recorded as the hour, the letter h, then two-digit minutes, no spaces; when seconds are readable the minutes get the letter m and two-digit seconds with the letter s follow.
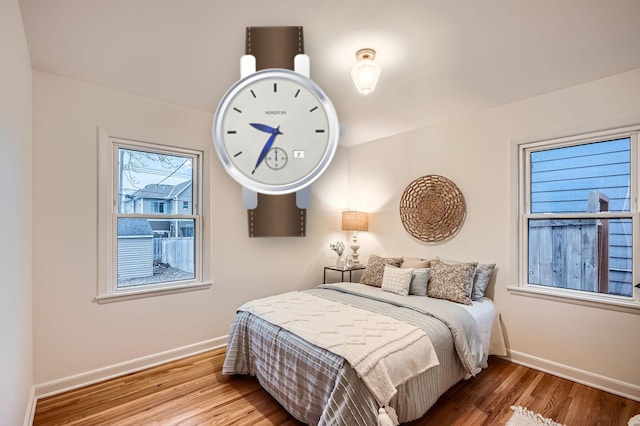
9h35
